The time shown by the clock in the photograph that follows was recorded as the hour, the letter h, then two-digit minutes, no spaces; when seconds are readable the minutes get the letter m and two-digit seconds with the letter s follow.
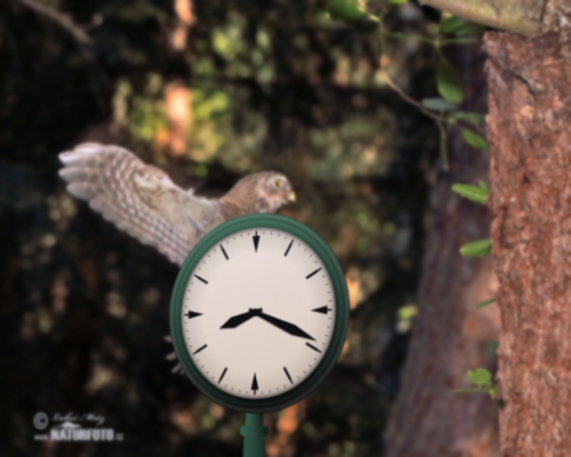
8h19
